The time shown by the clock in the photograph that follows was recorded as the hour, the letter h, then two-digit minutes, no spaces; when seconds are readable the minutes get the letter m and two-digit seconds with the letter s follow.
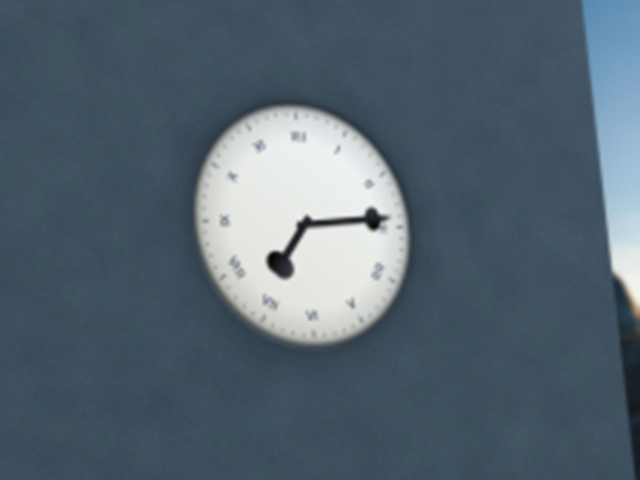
7h14
